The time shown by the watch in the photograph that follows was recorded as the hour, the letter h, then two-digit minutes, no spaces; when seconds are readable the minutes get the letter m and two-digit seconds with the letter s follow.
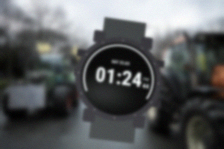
1h24
